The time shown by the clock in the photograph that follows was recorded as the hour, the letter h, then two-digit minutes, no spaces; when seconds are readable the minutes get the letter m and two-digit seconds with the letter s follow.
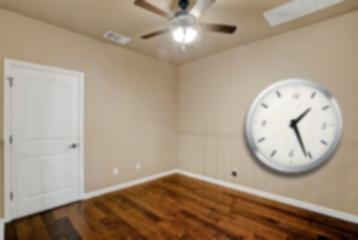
1h26
